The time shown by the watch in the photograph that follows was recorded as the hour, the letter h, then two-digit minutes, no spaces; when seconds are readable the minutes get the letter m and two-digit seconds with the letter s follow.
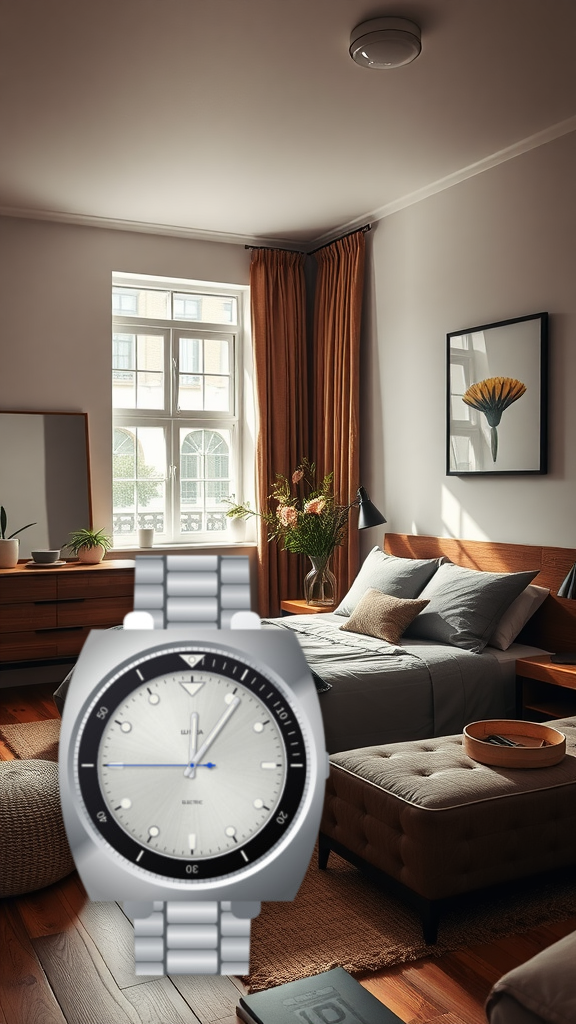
12h05m45s
